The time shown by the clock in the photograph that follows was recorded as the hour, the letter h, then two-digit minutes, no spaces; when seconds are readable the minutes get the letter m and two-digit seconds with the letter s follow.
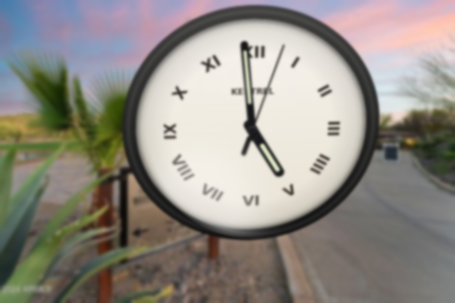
4h59m03s
